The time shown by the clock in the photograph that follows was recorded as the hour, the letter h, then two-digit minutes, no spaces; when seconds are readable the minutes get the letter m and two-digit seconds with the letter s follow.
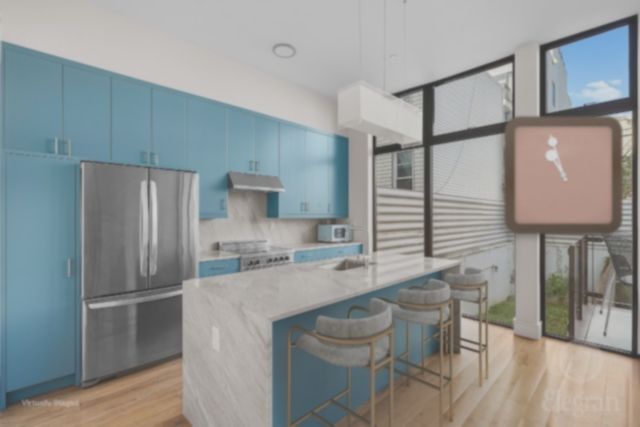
10h57
